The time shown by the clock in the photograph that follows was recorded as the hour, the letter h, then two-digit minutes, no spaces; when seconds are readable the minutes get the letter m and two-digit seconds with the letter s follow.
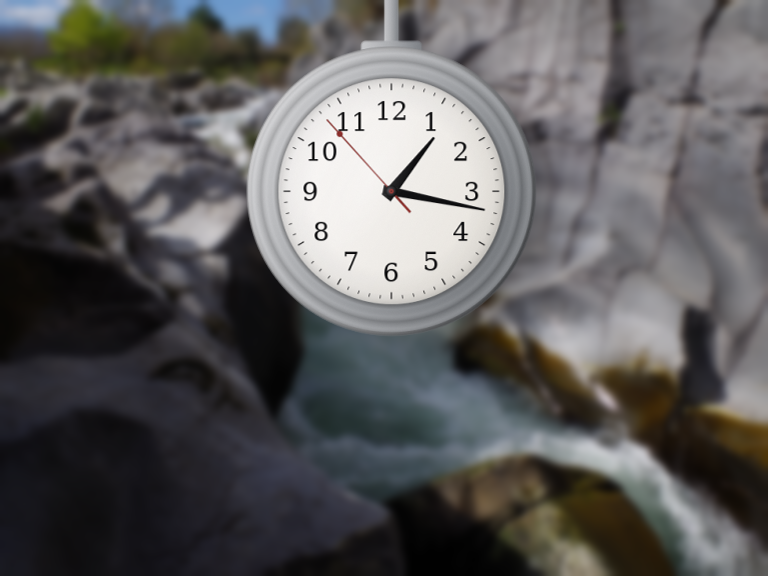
1h16m53s
